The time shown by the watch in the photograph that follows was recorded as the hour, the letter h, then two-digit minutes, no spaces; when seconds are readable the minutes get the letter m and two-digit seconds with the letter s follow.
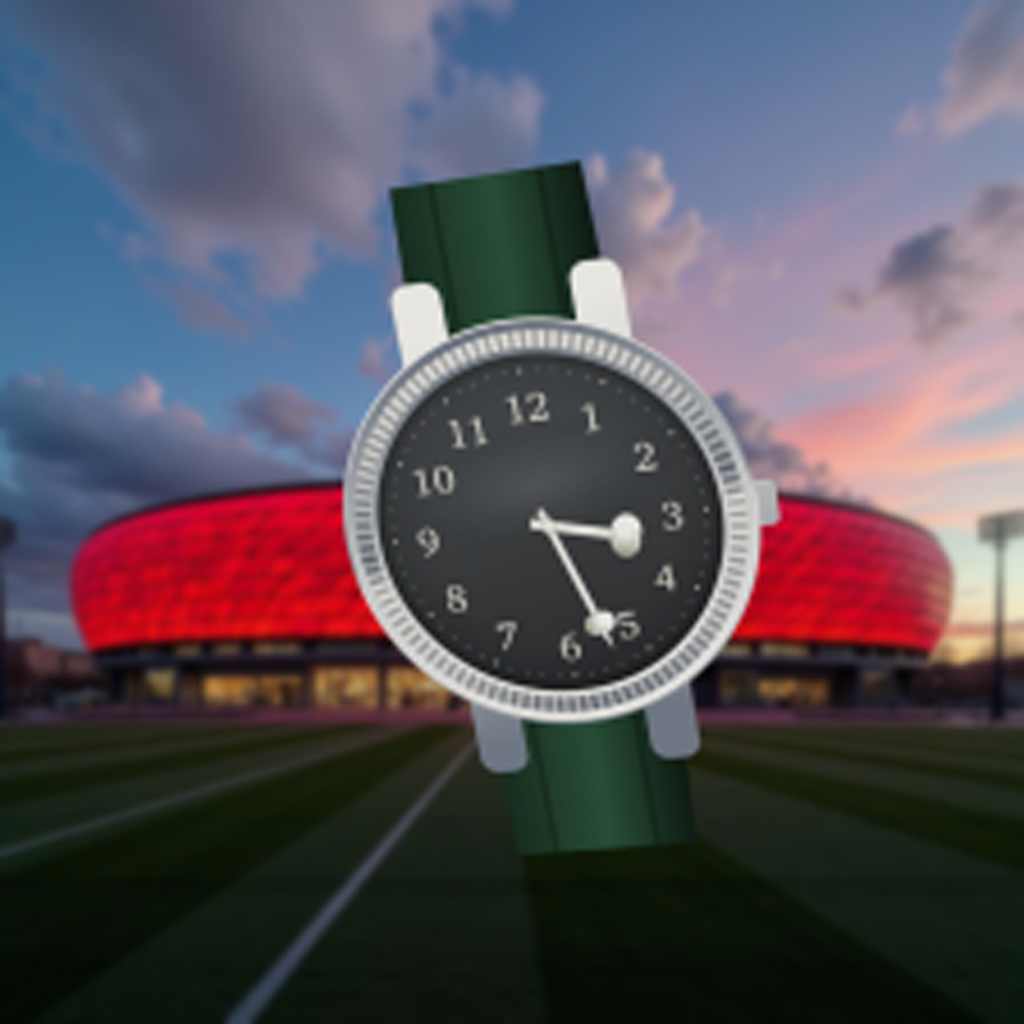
3h27
